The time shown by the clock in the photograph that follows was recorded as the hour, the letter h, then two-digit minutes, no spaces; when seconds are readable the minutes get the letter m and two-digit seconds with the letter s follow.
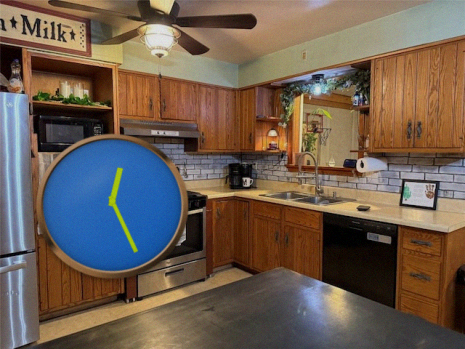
12h26
